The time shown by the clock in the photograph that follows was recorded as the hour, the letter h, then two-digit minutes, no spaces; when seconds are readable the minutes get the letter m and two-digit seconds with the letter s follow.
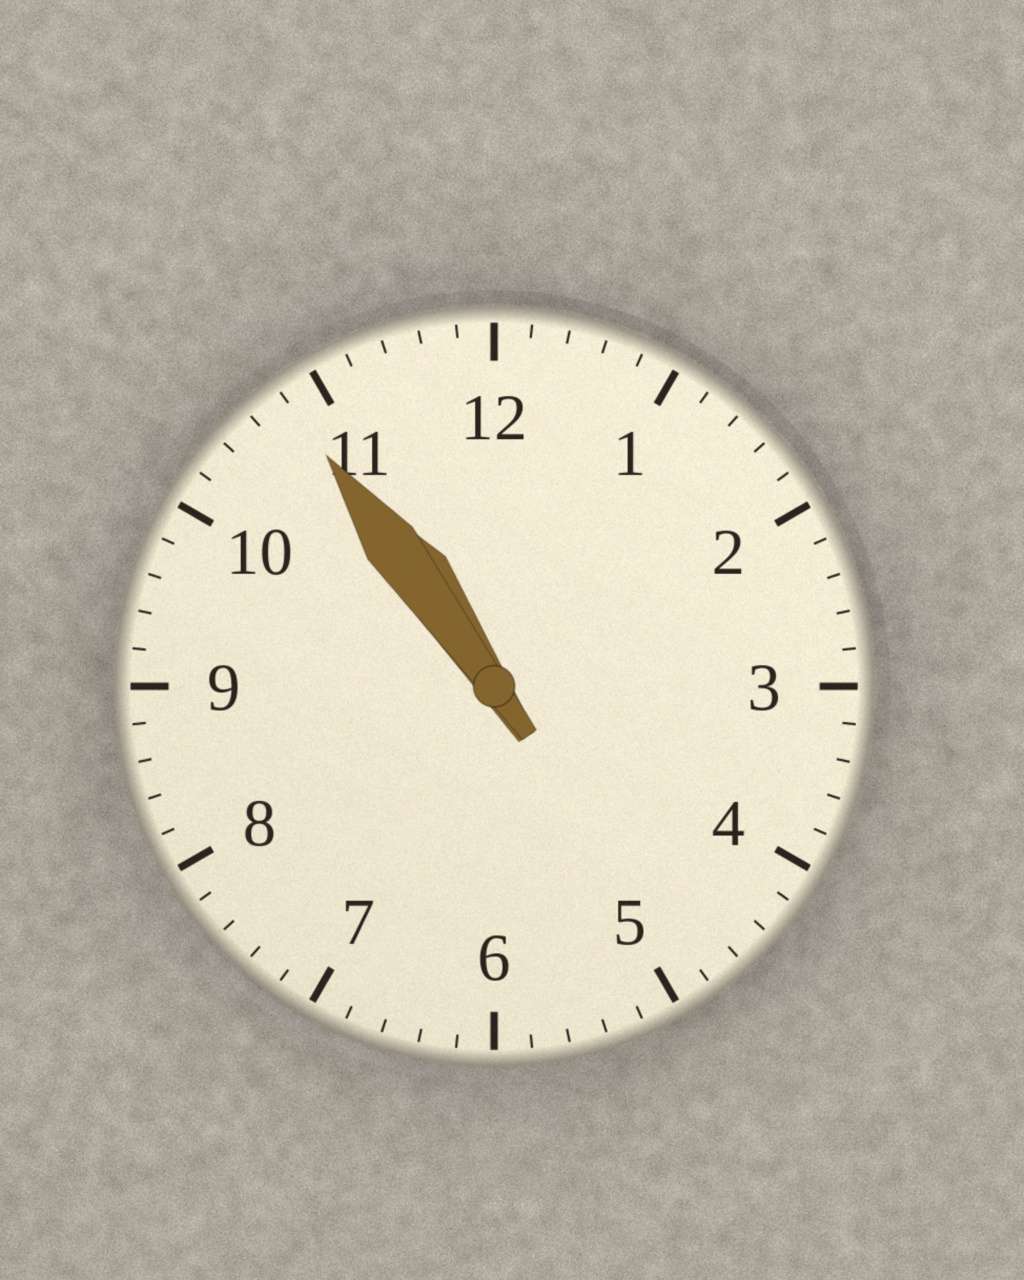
10h54
